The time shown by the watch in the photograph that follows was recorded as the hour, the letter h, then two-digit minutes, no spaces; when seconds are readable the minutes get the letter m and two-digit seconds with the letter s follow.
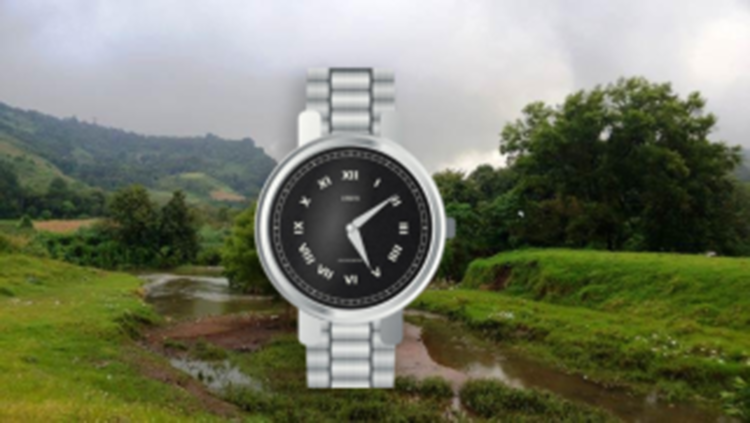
5h09
